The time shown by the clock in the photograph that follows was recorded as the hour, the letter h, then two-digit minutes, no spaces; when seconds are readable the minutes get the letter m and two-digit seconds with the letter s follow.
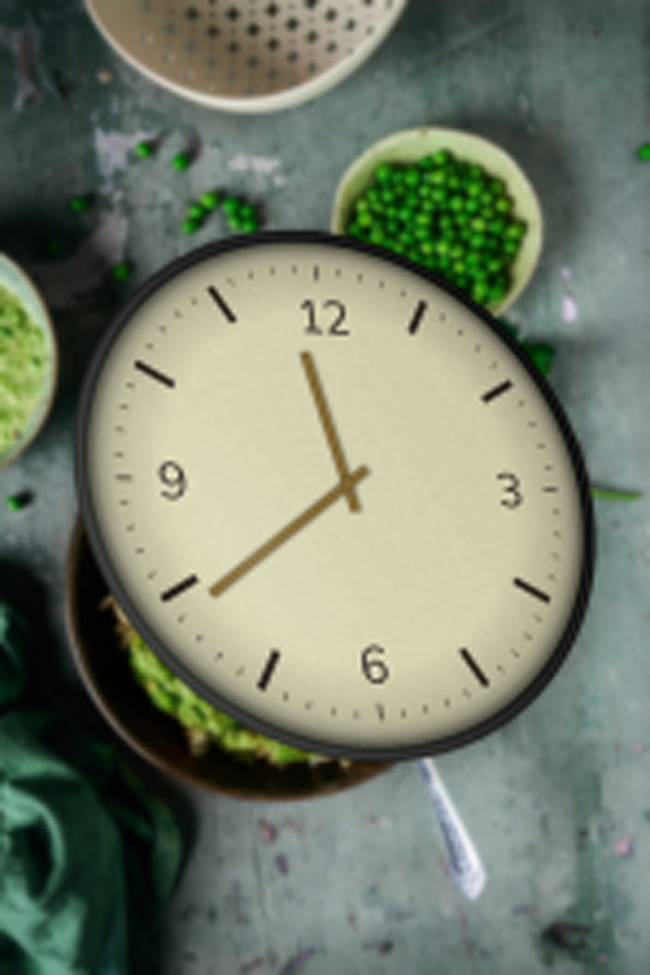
11h39
